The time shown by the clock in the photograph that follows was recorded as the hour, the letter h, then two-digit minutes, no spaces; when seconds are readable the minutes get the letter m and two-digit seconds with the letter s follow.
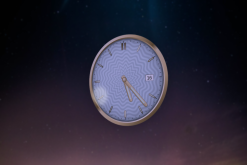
5h23
